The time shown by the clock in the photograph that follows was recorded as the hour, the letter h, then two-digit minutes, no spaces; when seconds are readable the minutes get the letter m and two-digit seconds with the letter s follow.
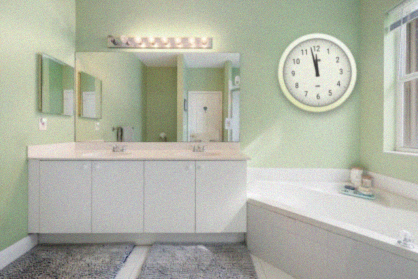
11h58
